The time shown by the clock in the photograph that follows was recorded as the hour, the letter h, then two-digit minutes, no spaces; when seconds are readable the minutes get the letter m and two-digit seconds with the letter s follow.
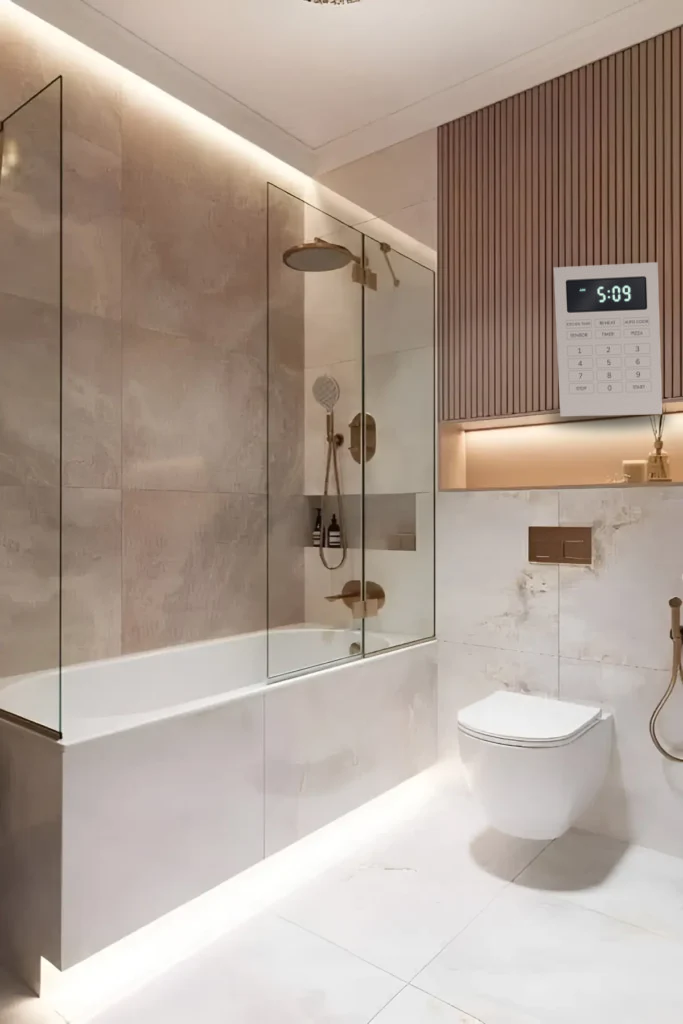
5h09
